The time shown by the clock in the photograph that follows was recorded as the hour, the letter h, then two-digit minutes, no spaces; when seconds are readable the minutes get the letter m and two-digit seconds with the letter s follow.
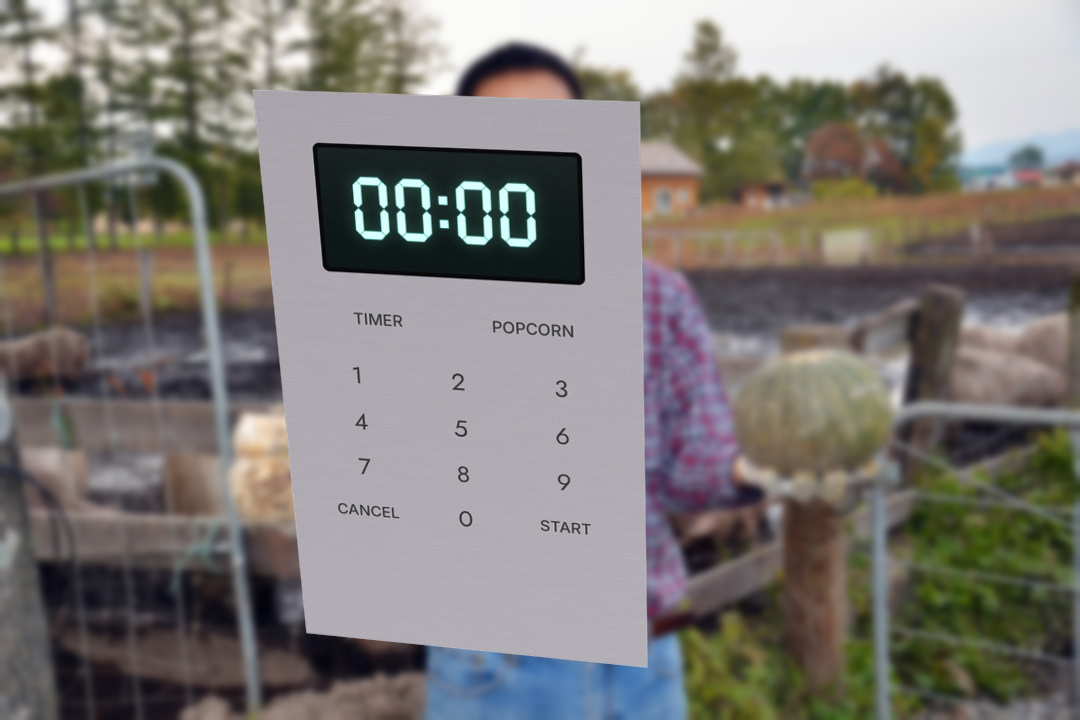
0h00
